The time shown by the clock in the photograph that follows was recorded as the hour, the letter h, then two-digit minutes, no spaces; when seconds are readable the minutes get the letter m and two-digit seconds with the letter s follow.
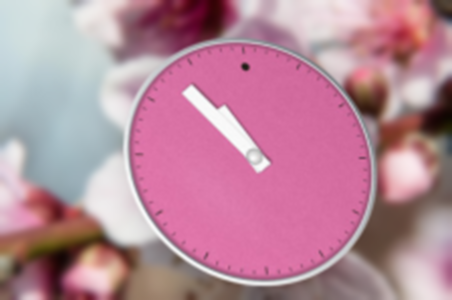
10h53
